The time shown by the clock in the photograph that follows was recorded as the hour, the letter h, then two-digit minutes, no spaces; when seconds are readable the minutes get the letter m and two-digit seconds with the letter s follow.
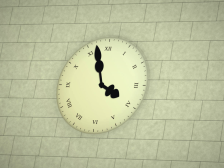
3h57
